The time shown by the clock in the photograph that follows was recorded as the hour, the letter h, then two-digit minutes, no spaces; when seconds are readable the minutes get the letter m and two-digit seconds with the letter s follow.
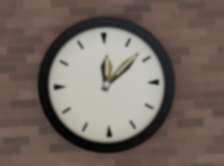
12h08
